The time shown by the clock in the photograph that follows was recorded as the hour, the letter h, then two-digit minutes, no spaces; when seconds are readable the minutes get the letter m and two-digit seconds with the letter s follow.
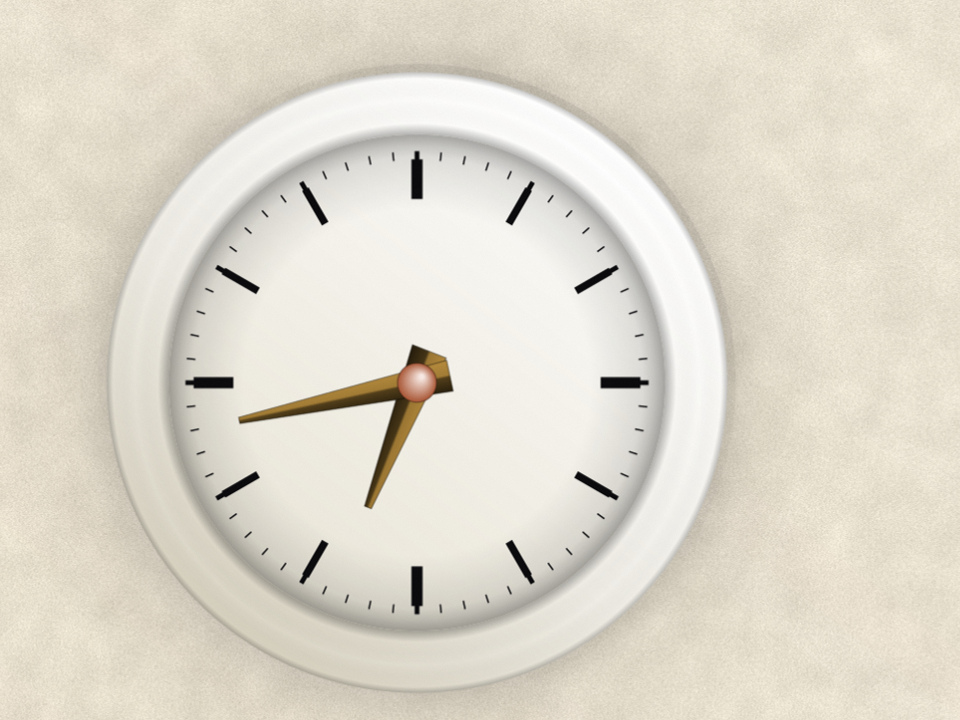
6h43
